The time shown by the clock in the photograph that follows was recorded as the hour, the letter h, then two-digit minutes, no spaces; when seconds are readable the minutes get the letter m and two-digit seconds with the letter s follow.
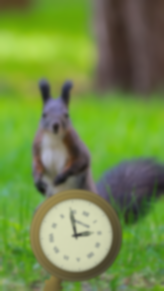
1h54
